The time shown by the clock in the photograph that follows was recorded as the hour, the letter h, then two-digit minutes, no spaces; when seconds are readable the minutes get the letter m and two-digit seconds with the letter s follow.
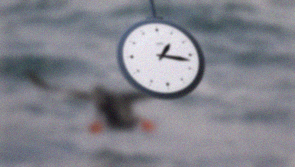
1h17
